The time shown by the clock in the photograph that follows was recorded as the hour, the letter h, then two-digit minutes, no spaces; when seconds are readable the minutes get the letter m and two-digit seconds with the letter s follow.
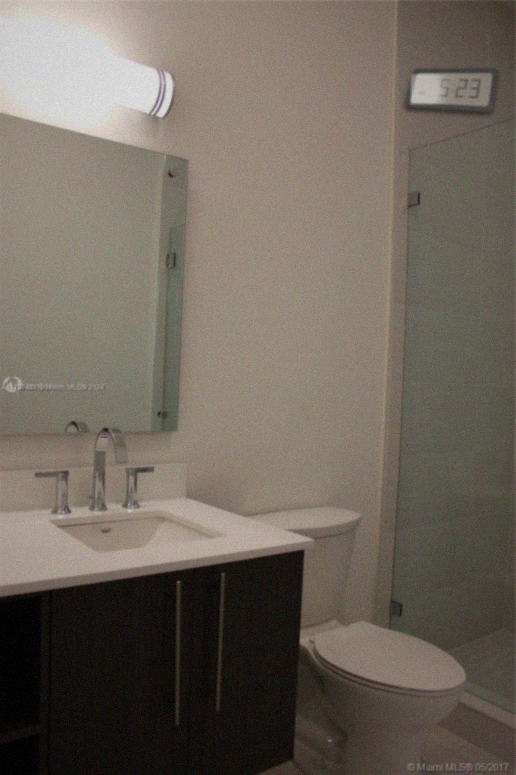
5h23
